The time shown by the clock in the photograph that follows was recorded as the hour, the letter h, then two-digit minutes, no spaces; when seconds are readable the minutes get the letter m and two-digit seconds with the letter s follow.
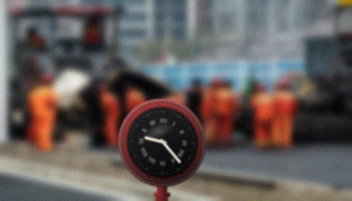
9h23
